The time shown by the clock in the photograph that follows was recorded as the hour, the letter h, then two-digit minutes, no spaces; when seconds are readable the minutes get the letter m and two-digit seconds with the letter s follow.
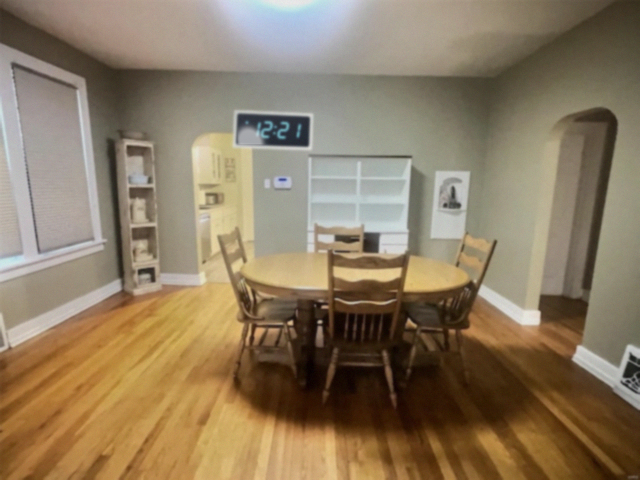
12h21
